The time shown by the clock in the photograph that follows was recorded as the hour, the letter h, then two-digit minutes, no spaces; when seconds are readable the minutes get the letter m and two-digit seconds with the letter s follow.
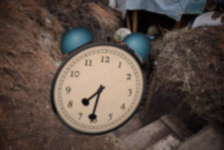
7h31
